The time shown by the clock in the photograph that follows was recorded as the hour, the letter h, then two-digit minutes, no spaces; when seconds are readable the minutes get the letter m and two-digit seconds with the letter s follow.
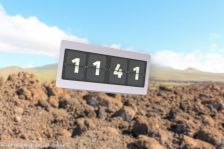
11h41
